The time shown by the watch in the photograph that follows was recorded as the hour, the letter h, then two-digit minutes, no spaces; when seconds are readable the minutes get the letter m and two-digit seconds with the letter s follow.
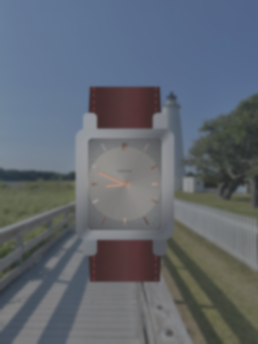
8h49
